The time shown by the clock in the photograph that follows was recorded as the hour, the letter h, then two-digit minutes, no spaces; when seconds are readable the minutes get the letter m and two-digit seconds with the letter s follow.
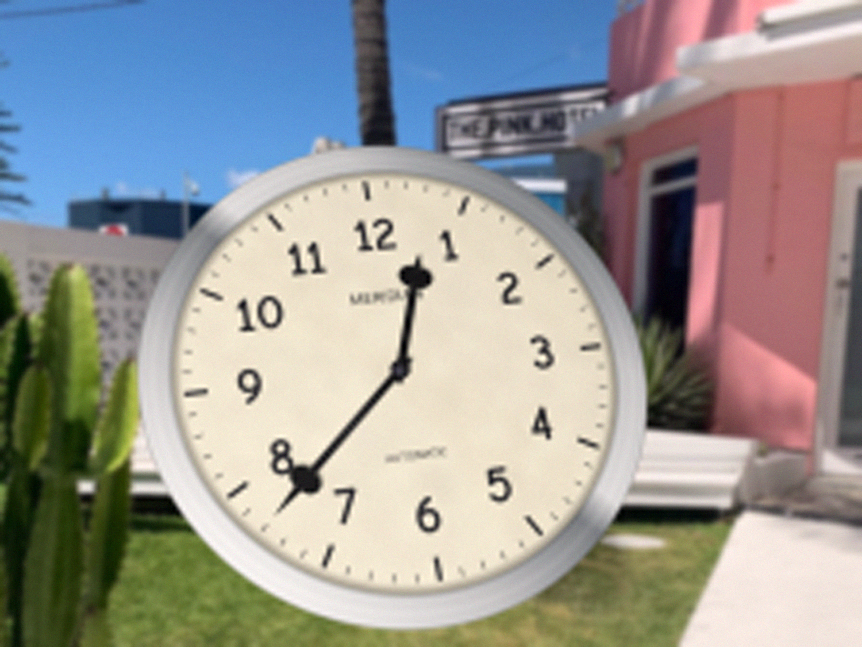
12h38
